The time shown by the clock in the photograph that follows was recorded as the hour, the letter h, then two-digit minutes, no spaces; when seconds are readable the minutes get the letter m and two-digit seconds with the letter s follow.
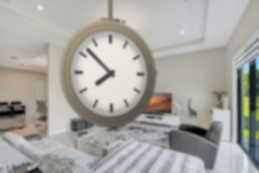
7h52
